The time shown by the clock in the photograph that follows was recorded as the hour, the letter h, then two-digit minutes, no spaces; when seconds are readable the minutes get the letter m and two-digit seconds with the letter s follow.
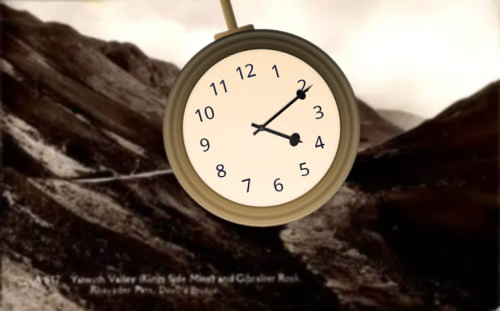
4h11
